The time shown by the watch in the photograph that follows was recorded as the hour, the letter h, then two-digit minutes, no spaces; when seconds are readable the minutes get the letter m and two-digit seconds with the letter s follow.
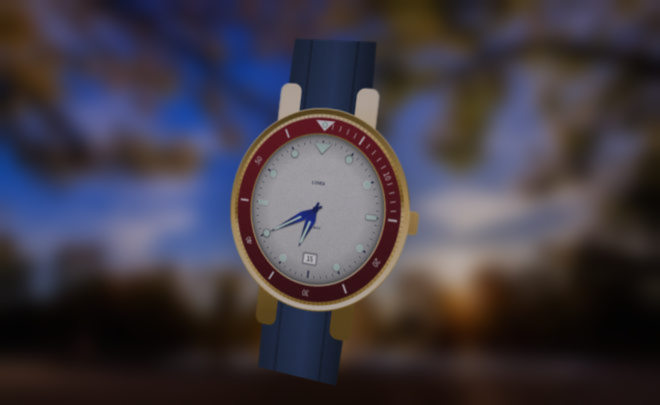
6h40
